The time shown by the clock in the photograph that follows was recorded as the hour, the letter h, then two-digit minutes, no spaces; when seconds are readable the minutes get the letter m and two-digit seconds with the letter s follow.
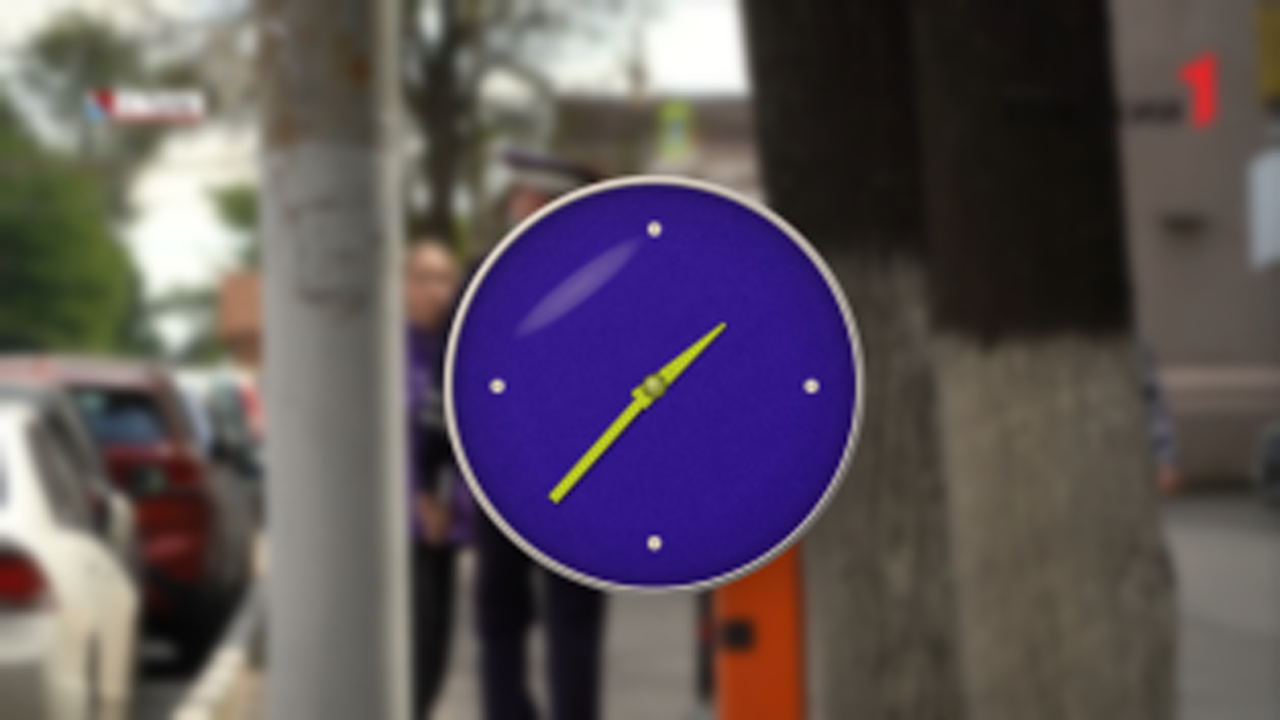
1h37
